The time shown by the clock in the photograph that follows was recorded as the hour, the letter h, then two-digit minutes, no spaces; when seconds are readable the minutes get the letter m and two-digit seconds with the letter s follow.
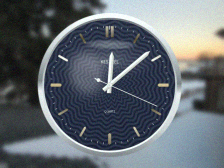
12h08m19s
